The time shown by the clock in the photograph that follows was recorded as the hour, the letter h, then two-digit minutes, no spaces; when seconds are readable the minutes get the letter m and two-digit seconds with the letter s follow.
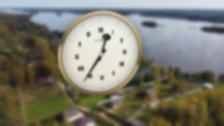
12h36
